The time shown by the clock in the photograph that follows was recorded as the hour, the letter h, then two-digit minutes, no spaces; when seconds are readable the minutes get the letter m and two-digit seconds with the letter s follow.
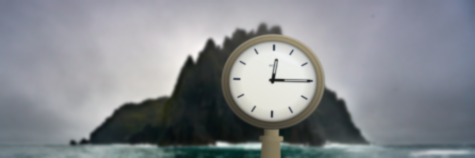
12h15
